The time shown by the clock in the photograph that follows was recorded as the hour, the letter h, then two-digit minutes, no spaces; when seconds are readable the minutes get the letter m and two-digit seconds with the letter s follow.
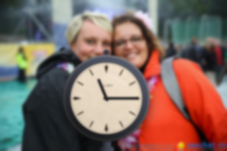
11h15
